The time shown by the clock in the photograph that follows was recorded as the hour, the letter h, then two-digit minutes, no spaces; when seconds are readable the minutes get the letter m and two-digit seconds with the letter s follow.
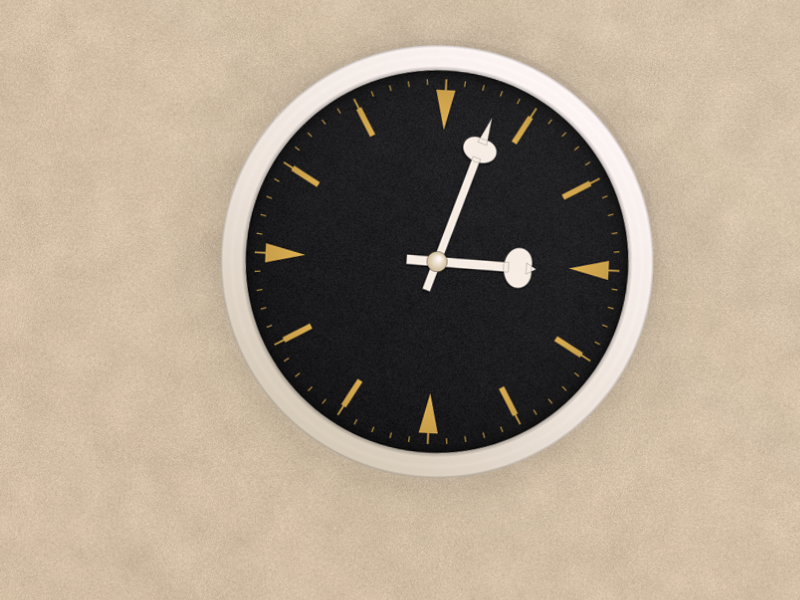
3h03
